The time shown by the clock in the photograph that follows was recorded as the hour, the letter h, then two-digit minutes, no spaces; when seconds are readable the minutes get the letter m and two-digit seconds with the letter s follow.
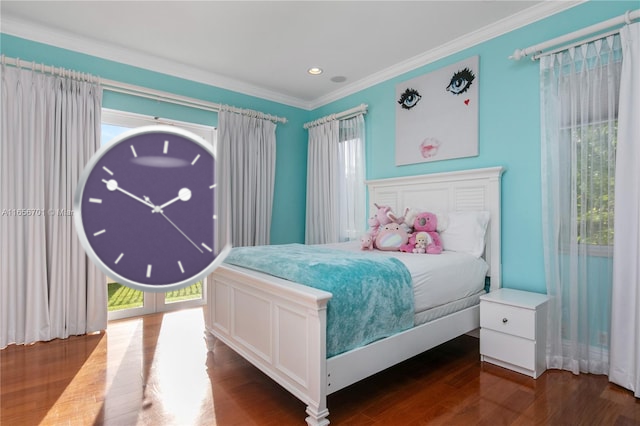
1h48m21s
